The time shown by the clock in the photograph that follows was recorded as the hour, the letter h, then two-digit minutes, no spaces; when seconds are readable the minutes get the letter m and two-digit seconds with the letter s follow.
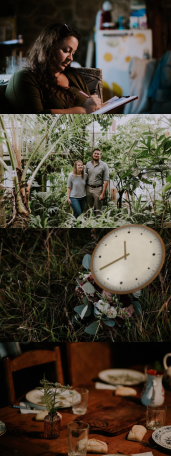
11h40
